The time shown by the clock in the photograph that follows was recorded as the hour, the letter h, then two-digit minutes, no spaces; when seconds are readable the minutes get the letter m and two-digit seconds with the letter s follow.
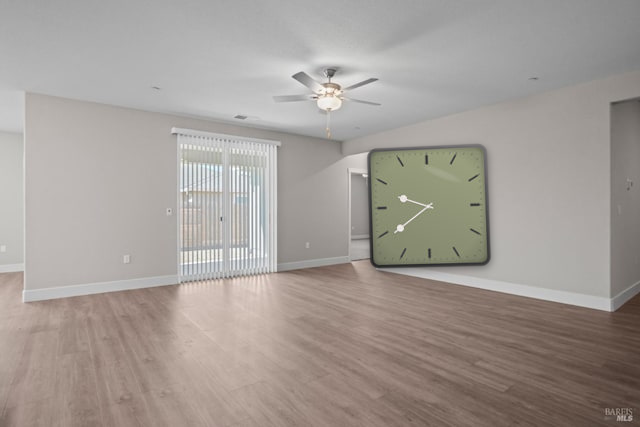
9h39
